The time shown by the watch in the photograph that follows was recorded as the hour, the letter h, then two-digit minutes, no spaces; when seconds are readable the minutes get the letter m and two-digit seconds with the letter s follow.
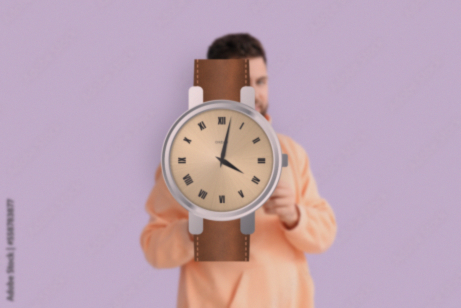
4h02
